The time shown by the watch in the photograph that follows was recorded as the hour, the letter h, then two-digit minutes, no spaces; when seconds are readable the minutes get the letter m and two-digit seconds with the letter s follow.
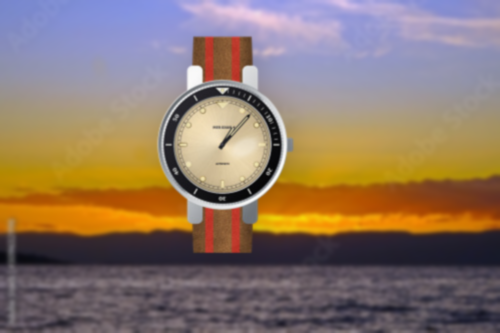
1h07
